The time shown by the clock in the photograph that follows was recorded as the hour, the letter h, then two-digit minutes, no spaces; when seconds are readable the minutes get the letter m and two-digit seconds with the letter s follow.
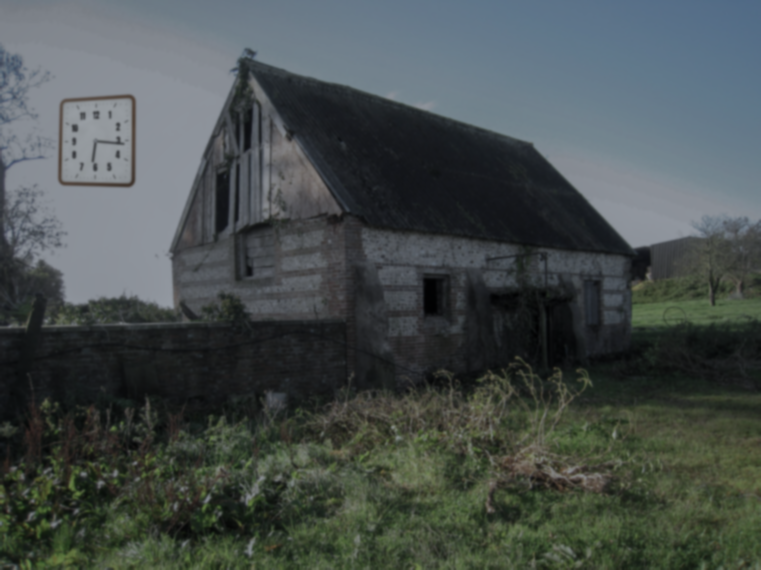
6h16
